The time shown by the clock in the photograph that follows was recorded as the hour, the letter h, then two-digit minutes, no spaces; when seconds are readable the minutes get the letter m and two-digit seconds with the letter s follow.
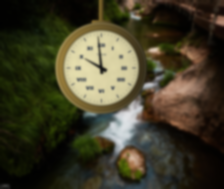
9h59
